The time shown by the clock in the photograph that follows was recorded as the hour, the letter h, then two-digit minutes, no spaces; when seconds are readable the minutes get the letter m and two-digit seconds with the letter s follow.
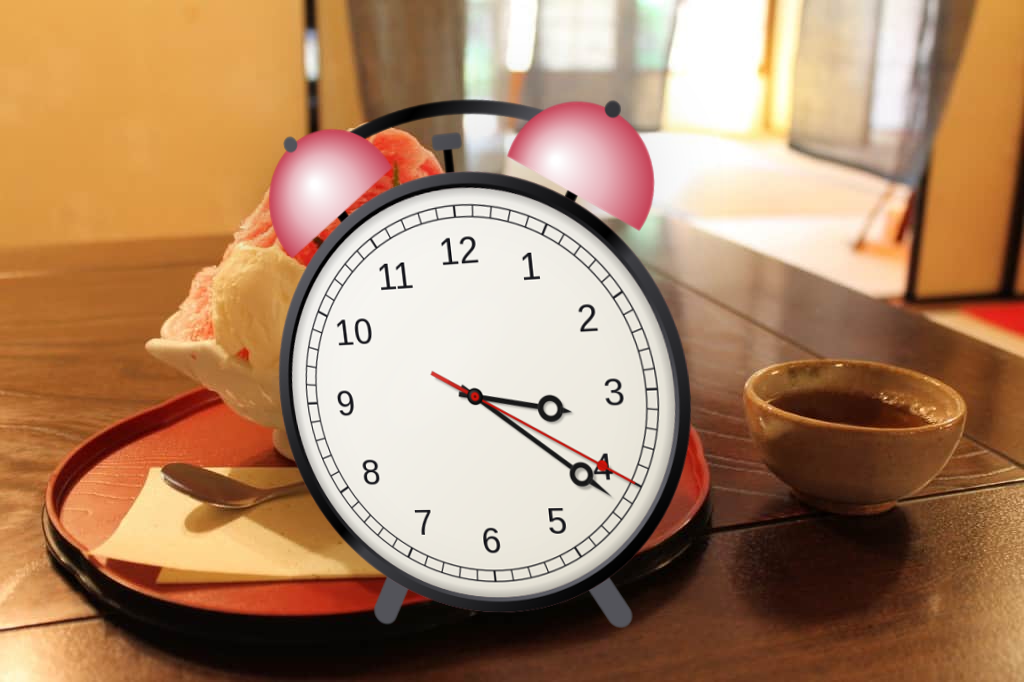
3h21m20s
